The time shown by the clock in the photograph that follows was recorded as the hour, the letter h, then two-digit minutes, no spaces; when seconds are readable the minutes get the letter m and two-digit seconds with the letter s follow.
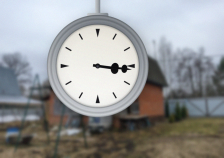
3h16
